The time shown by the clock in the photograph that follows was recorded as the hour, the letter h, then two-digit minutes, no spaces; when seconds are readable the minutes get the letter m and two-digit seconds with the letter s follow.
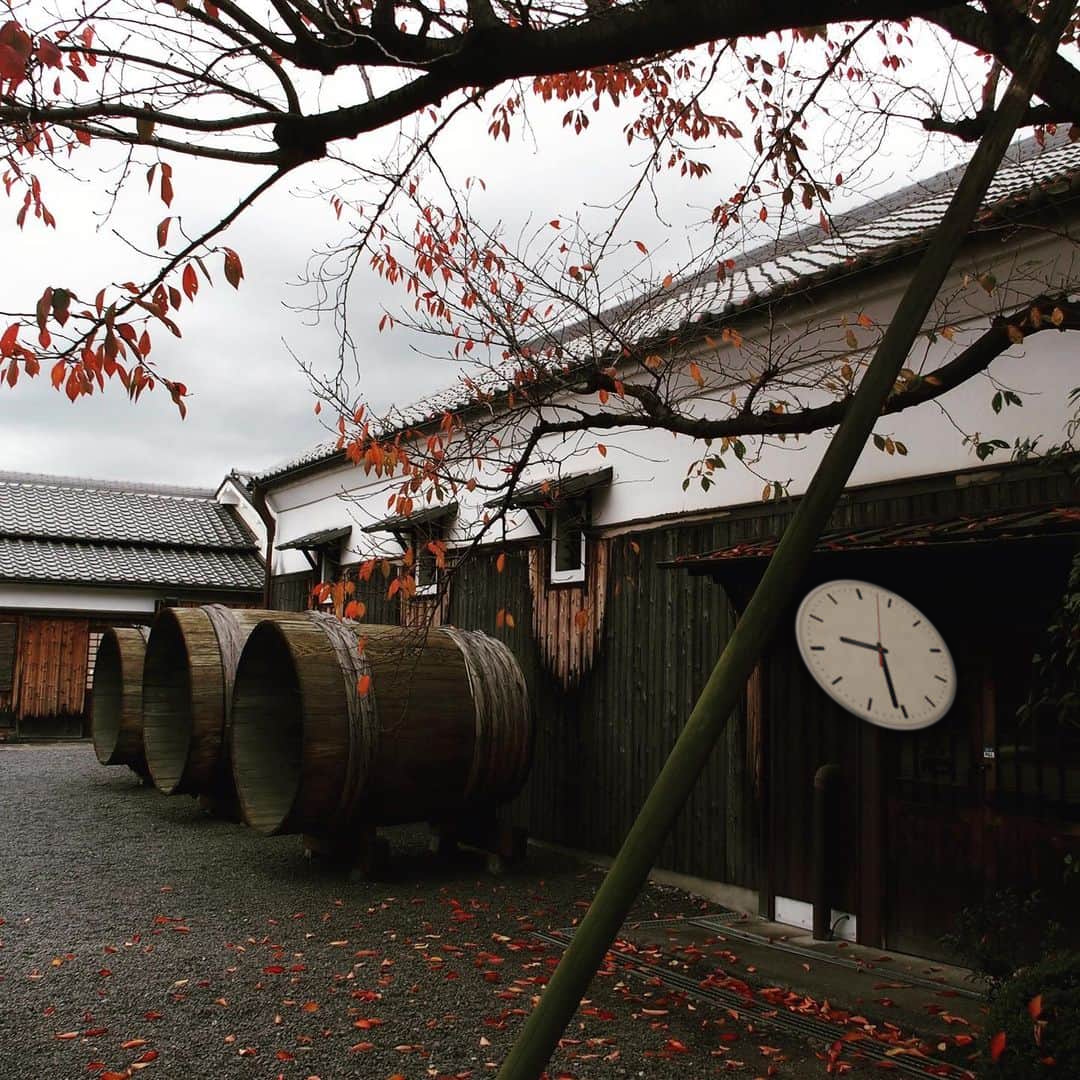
9h31m03s
